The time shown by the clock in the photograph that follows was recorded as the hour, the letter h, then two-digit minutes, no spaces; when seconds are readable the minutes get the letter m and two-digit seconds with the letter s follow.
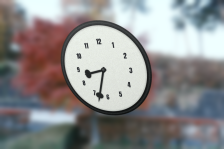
8h33
